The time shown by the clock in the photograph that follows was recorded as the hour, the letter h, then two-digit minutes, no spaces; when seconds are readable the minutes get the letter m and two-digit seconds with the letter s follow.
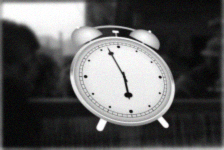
5h57
